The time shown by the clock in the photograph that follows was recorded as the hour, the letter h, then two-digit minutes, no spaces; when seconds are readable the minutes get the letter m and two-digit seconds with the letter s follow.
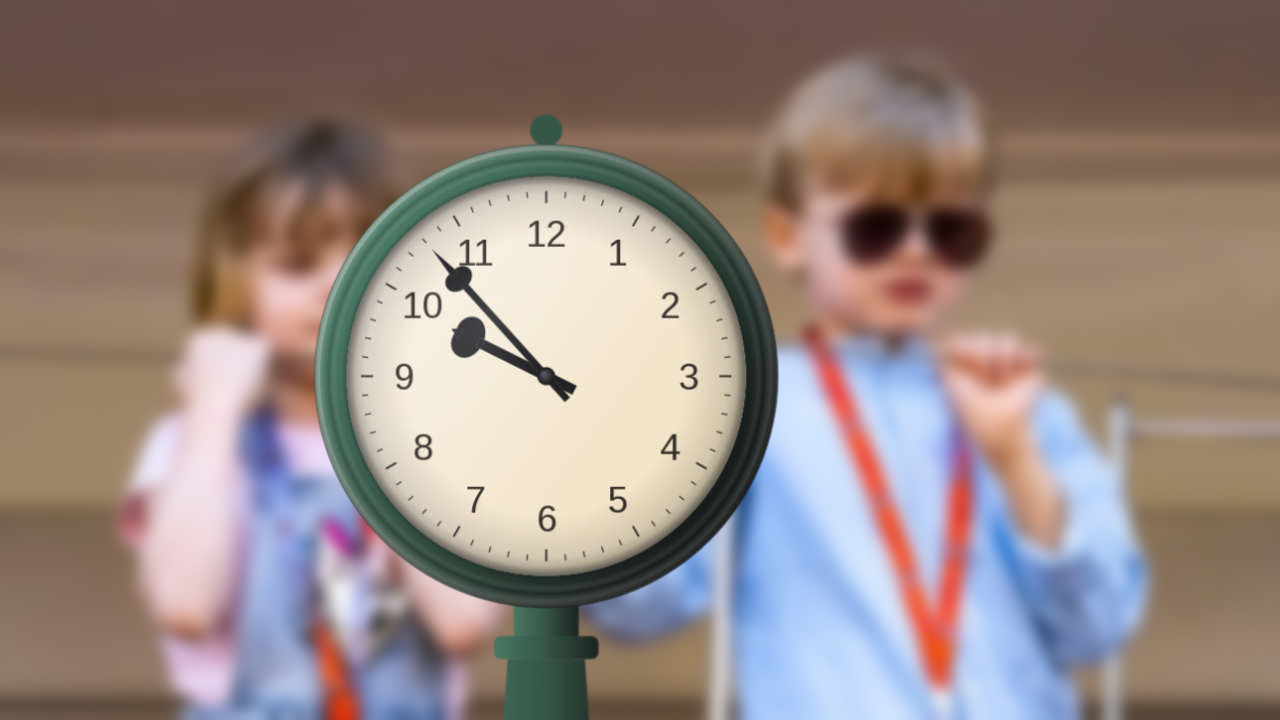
9h53
